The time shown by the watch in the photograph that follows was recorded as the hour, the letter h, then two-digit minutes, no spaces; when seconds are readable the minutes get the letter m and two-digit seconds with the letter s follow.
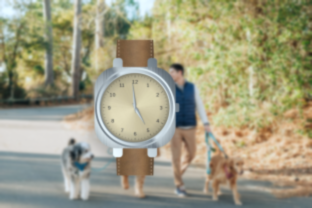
4h59
